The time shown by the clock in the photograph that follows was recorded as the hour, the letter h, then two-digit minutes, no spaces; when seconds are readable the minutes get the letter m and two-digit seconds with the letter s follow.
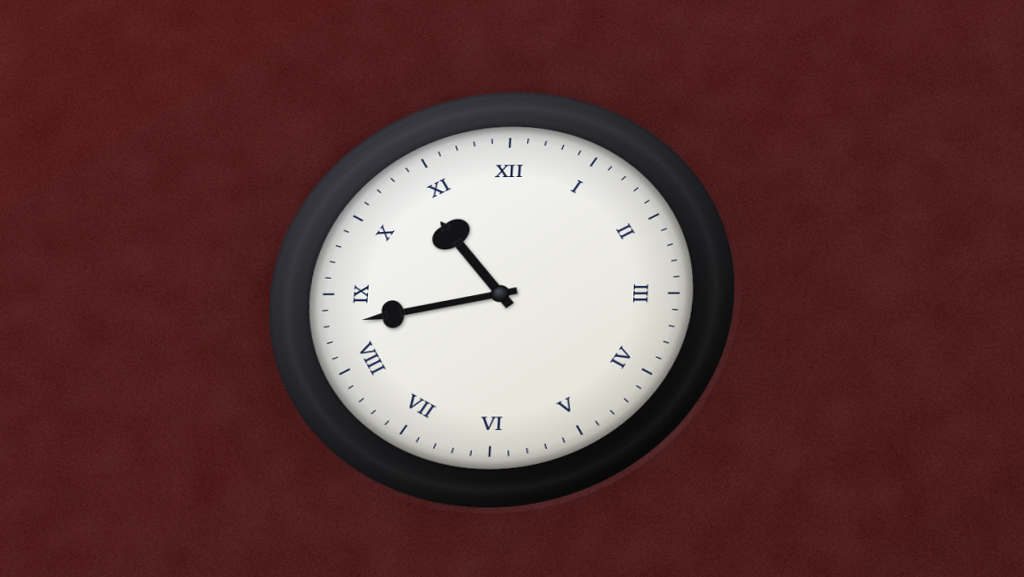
10h43
